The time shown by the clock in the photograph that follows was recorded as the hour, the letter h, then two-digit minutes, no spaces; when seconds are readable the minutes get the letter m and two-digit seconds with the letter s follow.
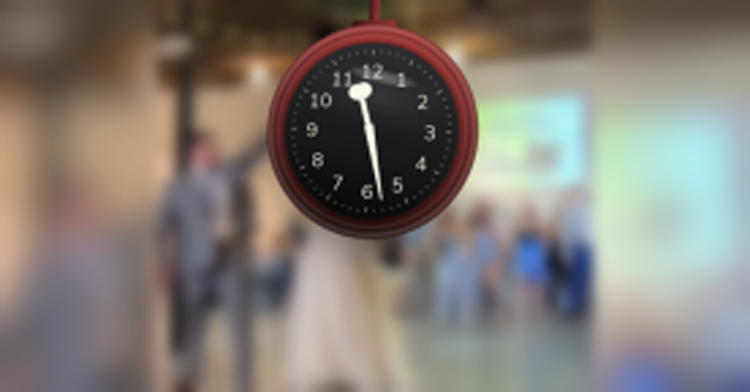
11h28
